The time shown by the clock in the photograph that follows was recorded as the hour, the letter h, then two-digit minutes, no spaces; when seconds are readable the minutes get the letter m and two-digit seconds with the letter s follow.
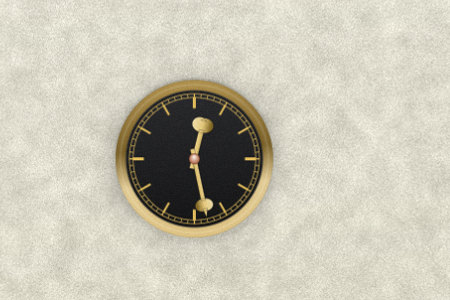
12h28
